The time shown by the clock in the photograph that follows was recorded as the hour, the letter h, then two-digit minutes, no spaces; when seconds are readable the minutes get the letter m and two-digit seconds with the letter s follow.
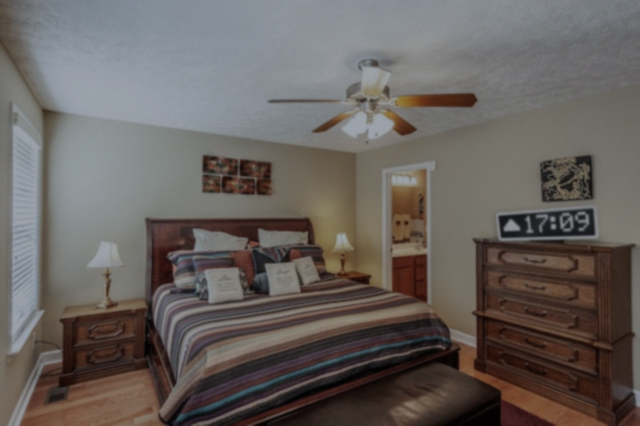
17h09
